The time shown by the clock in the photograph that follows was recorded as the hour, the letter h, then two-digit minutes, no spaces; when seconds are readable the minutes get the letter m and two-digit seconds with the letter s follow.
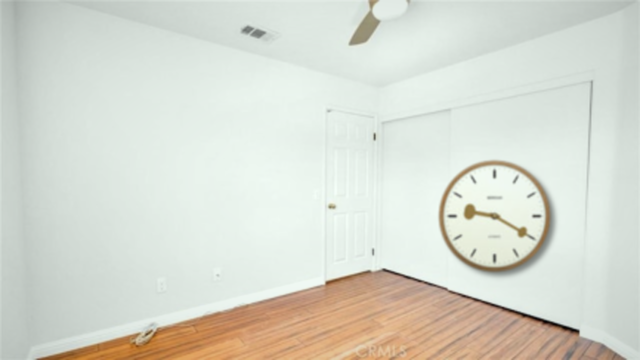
9h20
